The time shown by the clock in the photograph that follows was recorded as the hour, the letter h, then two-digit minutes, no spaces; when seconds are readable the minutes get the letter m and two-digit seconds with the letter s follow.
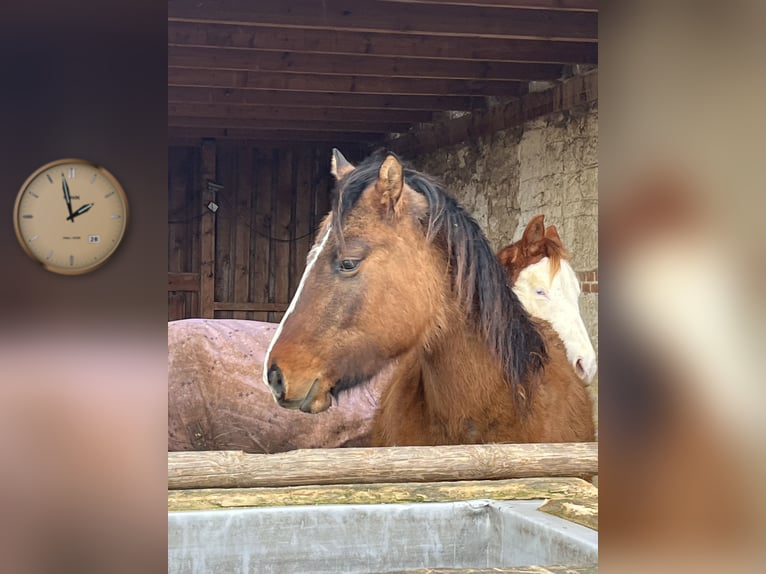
1h58
